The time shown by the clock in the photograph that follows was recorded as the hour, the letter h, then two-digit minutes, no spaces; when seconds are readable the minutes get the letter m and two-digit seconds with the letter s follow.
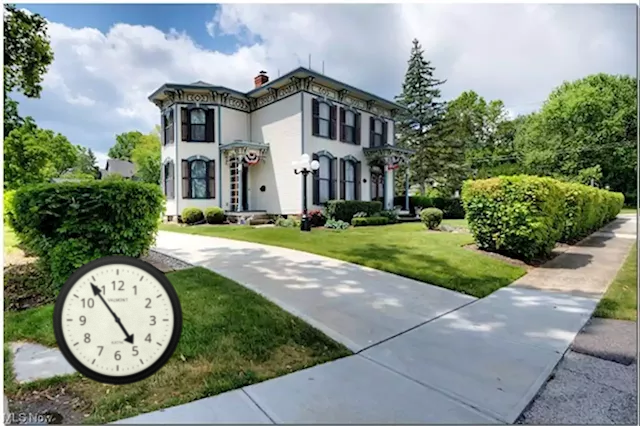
4h54
